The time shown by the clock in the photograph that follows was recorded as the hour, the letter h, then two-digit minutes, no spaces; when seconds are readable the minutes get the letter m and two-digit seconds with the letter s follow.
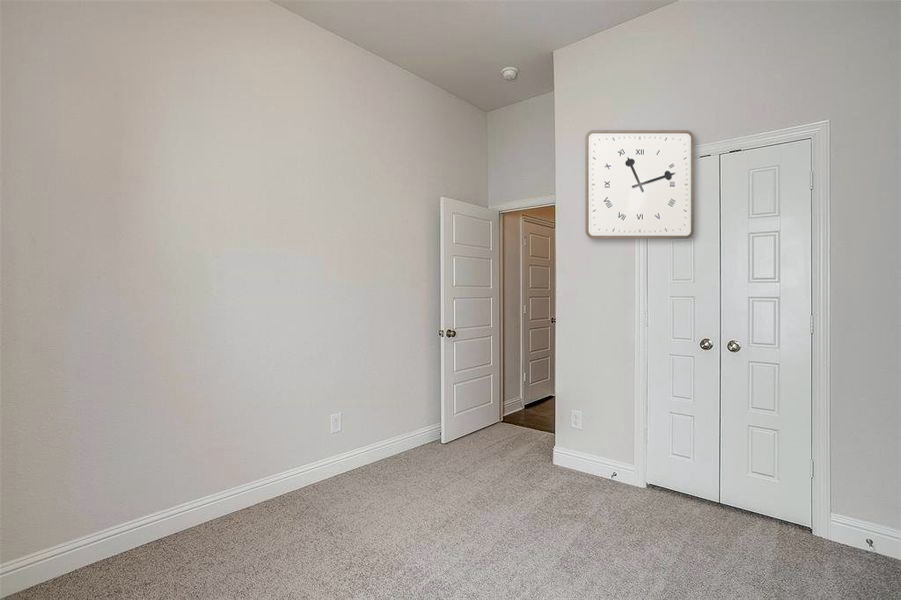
11h12
